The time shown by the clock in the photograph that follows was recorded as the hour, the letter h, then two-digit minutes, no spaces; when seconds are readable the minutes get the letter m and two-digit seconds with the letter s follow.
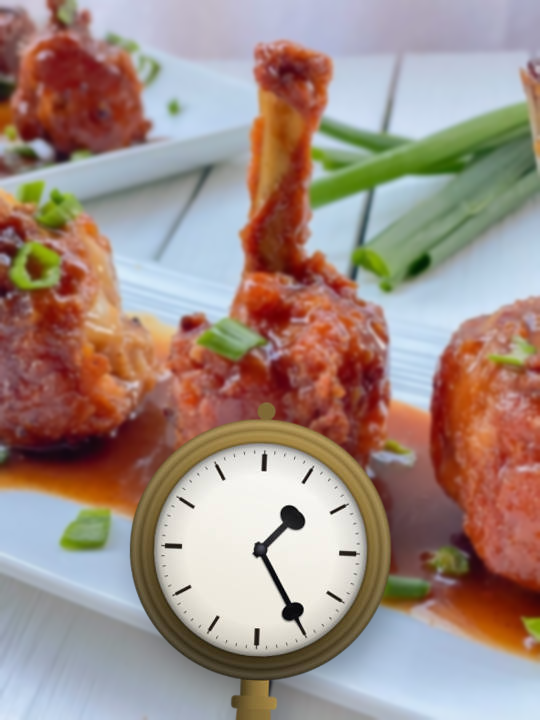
1h25
